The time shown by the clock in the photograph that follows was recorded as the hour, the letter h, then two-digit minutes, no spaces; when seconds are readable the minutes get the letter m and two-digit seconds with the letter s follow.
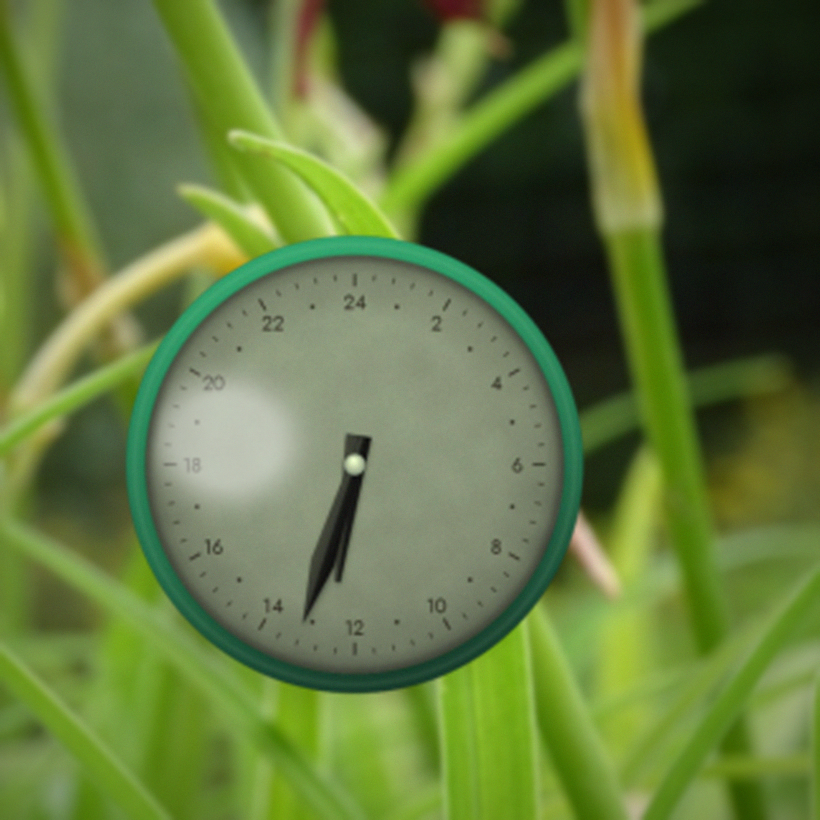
12h33
